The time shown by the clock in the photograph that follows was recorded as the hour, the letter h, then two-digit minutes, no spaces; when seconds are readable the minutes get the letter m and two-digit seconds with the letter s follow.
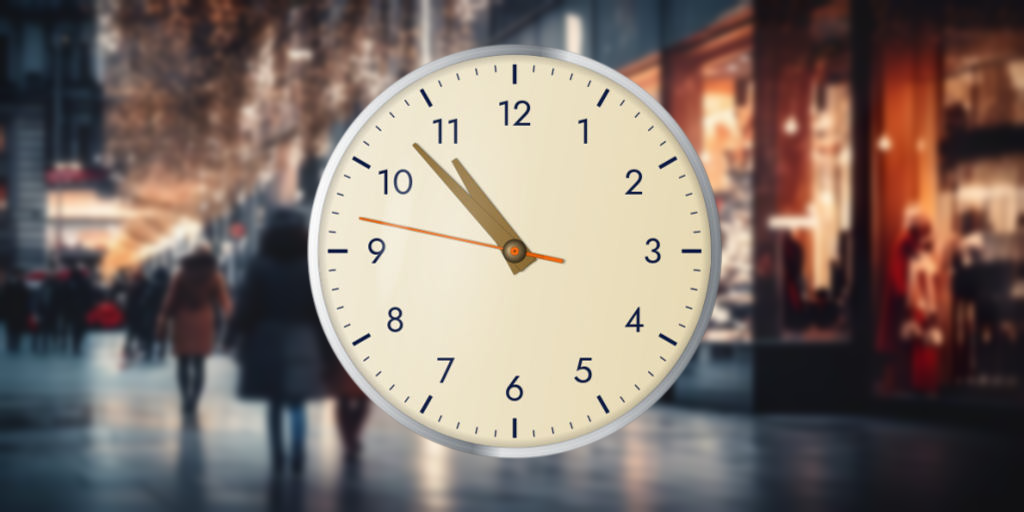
10h52m47s
